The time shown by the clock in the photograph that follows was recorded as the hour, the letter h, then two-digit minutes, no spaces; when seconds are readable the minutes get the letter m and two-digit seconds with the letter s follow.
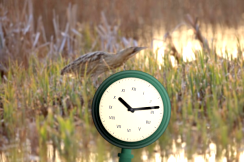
10h13
